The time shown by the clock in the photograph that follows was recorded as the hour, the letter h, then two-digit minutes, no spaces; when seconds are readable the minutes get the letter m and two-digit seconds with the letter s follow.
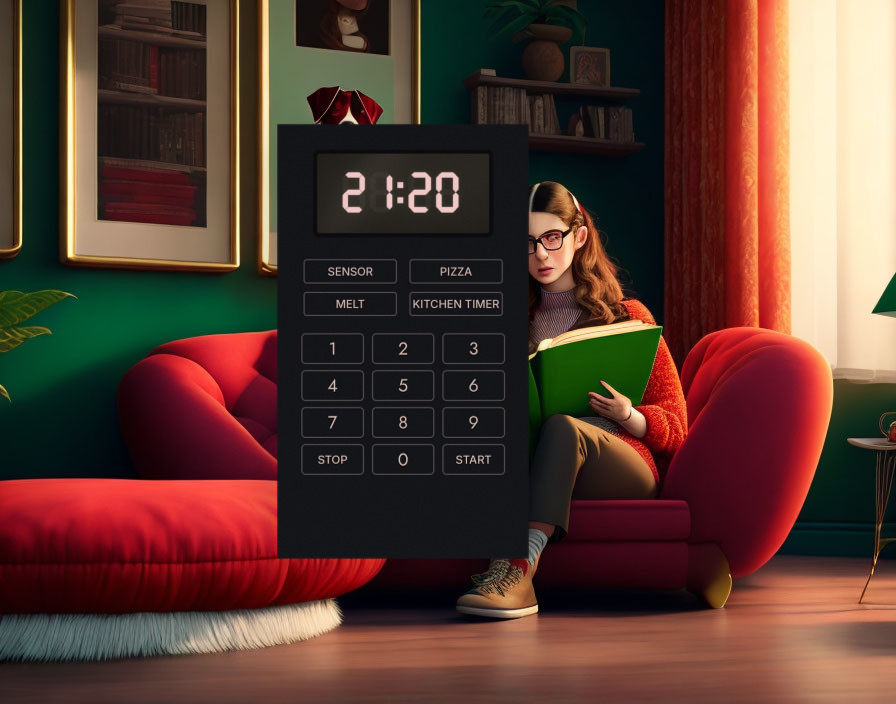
21h20
